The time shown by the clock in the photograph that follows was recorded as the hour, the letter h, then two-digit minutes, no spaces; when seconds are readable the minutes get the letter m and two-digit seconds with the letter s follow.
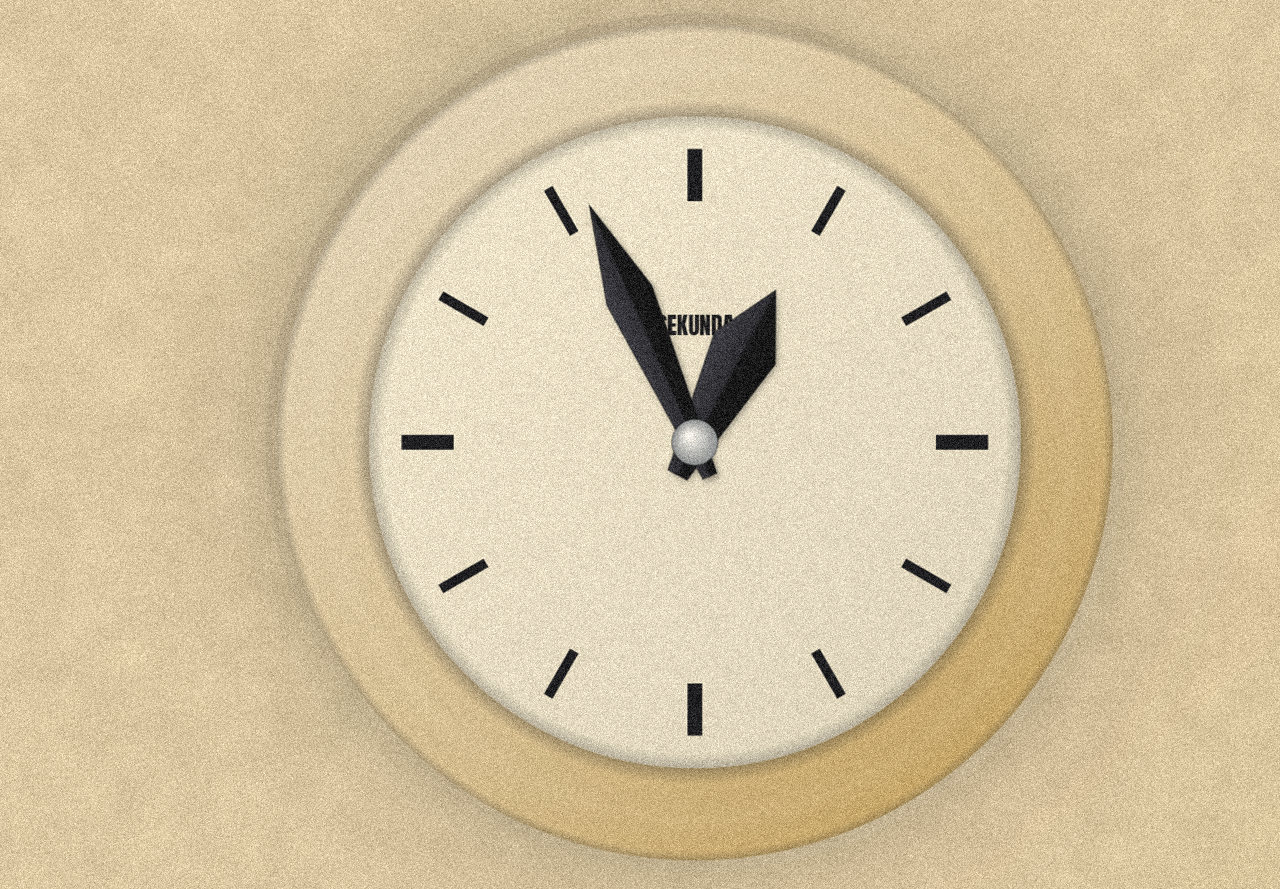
12h56
